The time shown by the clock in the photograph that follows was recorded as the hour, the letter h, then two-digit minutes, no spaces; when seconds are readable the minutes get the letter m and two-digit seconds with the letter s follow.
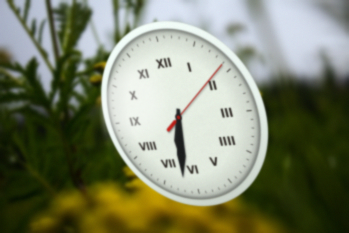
6h32m09s
